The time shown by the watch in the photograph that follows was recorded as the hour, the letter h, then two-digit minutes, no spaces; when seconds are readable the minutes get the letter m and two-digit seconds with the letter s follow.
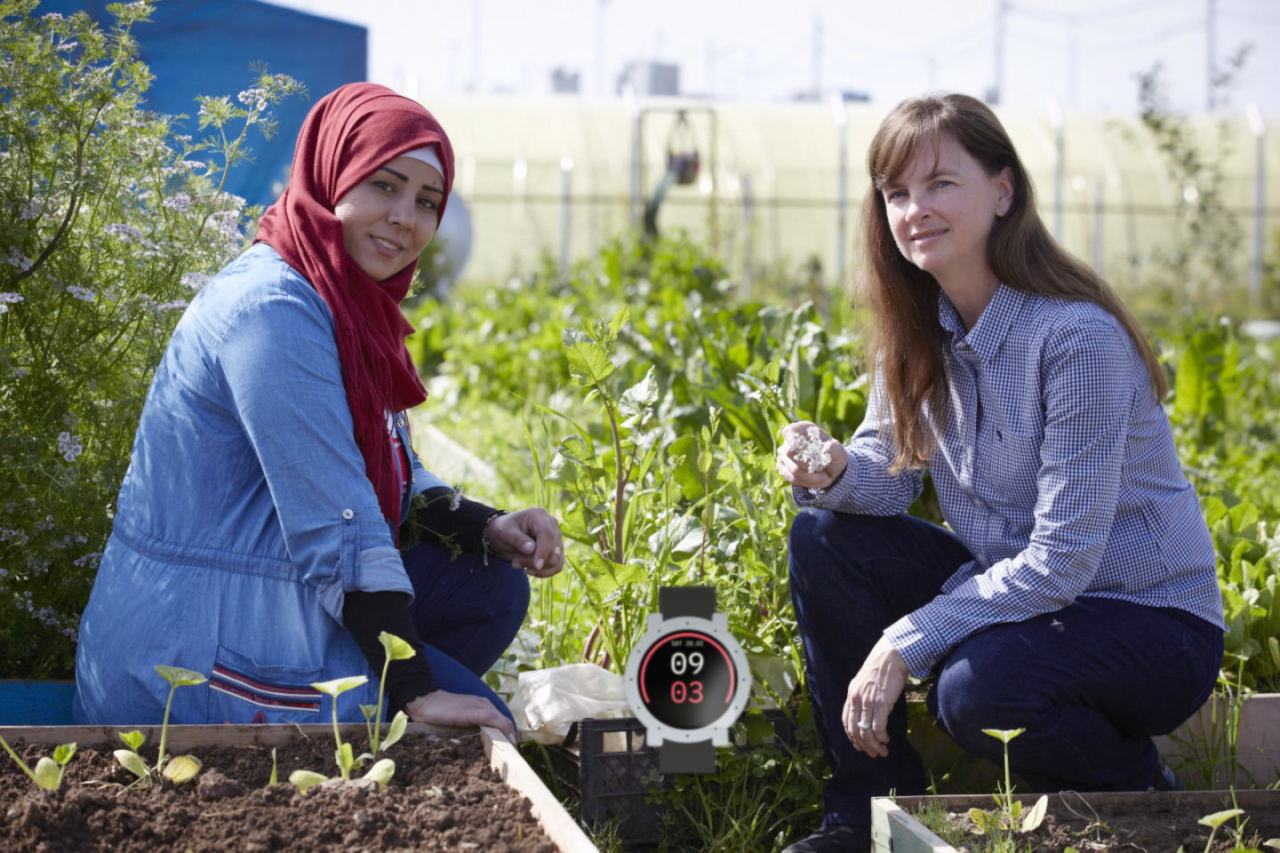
9h03
